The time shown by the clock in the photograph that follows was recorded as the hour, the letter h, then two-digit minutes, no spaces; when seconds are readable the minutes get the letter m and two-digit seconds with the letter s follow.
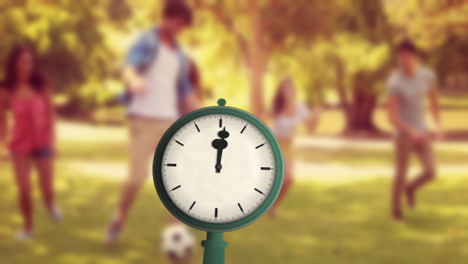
12h01
